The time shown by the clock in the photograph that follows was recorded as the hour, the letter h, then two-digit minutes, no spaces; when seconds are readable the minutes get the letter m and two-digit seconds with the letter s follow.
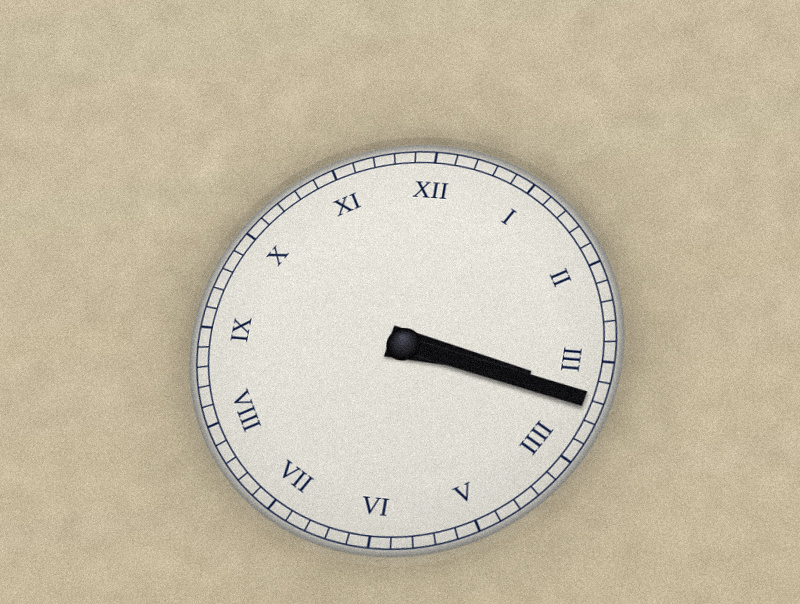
3h17
